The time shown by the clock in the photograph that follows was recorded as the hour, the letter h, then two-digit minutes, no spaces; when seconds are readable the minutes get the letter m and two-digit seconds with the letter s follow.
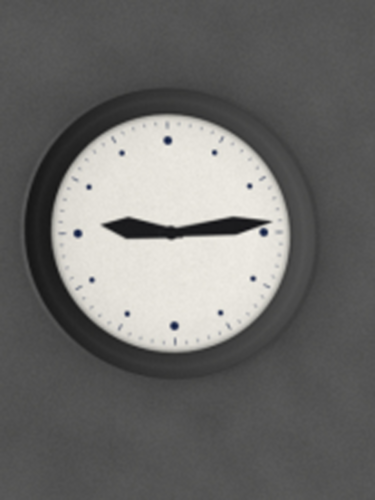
9h14
